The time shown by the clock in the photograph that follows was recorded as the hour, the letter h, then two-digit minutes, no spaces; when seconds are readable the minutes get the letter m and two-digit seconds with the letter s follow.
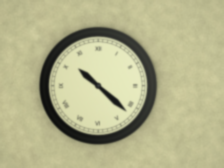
10h22
